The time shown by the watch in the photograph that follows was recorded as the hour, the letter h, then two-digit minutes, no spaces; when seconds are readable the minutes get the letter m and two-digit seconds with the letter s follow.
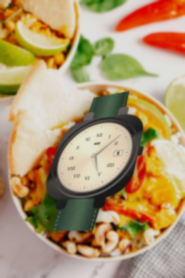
5h08
